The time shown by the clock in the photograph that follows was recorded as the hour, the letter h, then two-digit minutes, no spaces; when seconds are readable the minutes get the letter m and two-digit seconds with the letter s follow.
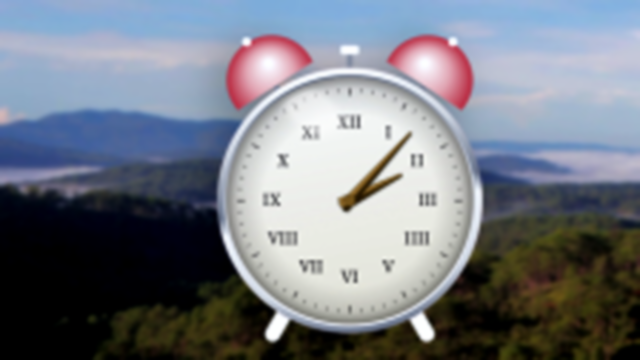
2h07
